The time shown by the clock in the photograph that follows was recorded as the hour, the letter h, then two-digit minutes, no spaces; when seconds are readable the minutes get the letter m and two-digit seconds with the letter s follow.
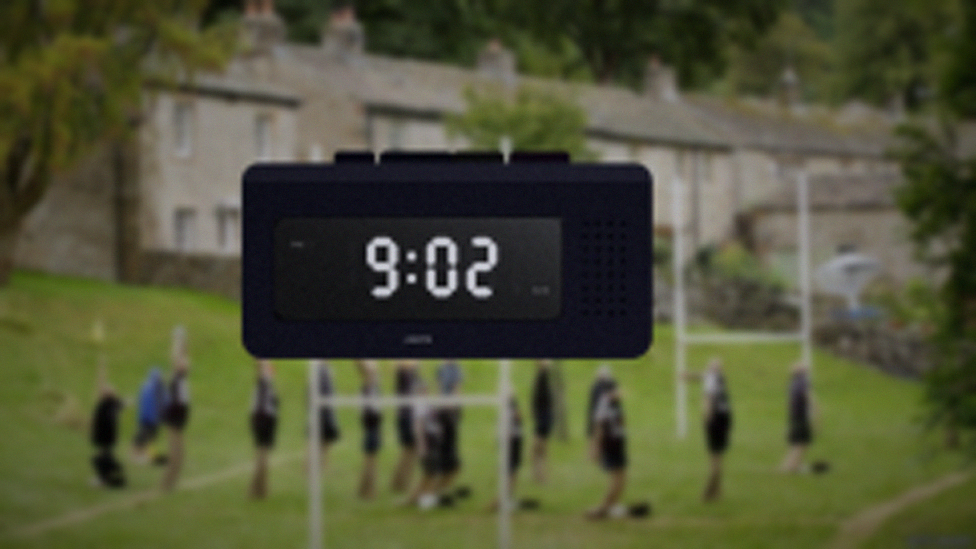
9h02
